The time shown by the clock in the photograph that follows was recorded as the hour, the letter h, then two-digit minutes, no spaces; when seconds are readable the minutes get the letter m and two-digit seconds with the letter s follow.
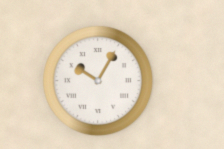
10h05
